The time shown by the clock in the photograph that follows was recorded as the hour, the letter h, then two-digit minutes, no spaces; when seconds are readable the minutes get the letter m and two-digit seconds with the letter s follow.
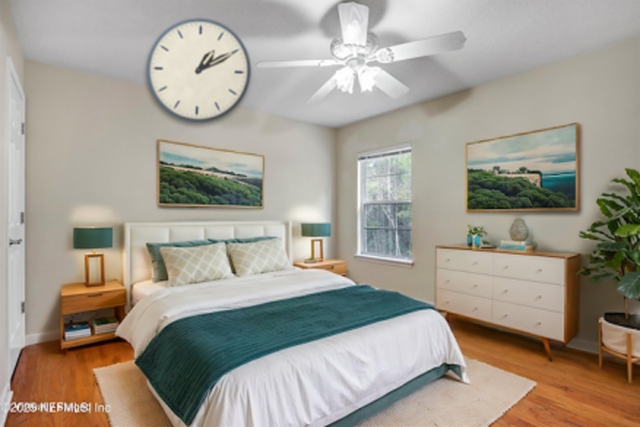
1h10
